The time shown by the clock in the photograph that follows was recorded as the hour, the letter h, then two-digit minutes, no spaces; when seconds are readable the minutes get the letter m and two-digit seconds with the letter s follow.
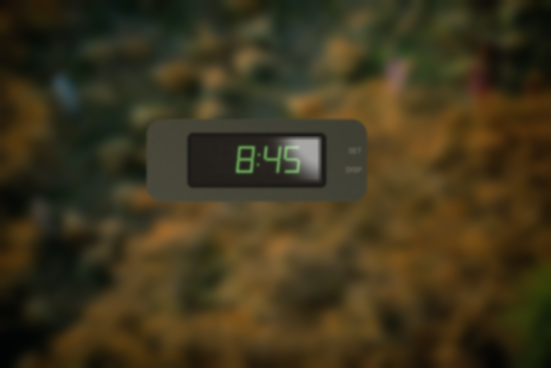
8h45
